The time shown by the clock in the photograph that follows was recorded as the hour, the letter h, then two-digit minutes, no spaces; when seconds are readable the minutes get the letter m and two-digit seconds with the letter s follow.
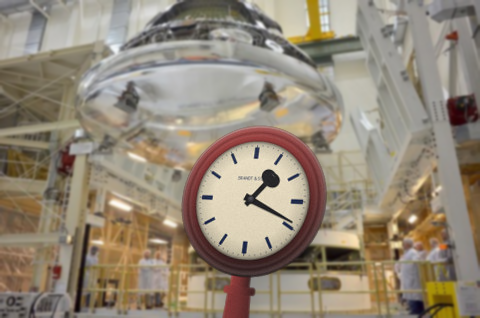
1h19
